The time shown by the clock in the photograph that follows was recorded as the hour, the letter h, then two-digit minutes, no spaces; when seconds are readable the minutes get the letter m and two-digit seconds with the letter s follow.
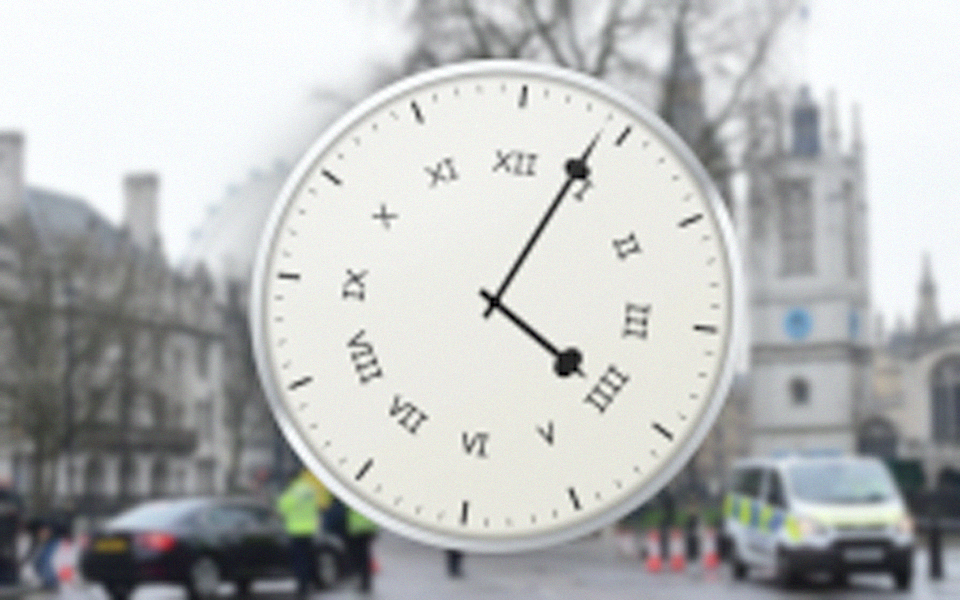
4h04
